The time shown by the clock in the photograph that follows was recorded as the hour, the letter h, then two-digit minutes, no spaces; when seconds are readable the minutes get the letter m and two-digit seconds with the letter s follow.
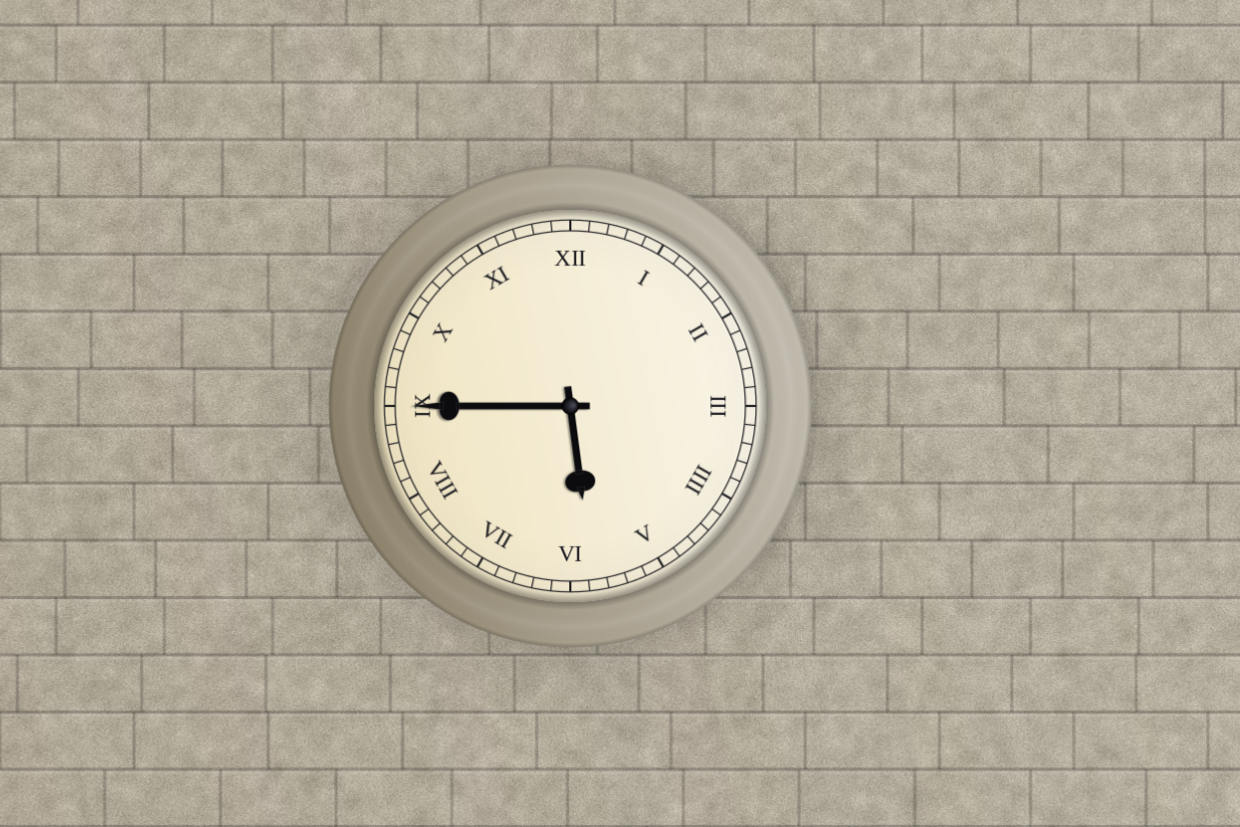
5h45
